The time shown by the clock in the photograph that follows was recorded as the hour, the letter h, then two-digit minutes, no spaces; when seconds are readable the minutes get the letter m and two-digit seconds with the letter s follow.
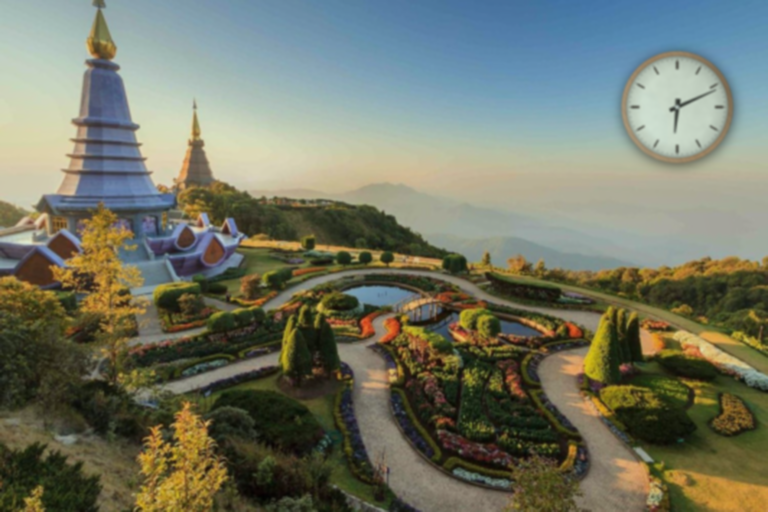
6h11
